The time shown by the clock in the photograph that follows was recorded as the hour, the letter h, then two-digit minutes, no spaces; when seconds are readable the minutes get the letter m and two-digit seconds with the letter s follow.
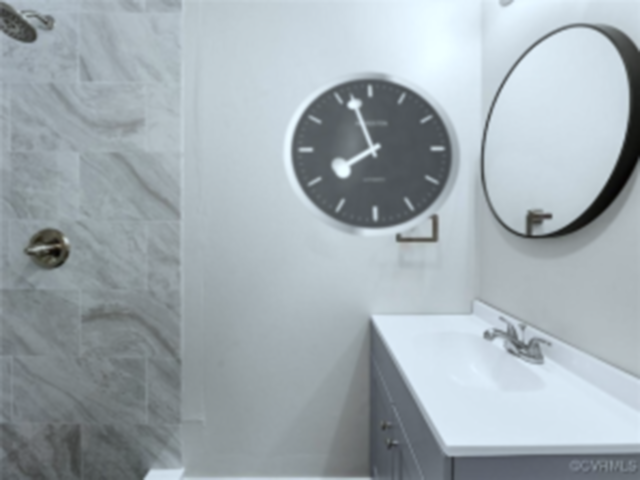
7h57
